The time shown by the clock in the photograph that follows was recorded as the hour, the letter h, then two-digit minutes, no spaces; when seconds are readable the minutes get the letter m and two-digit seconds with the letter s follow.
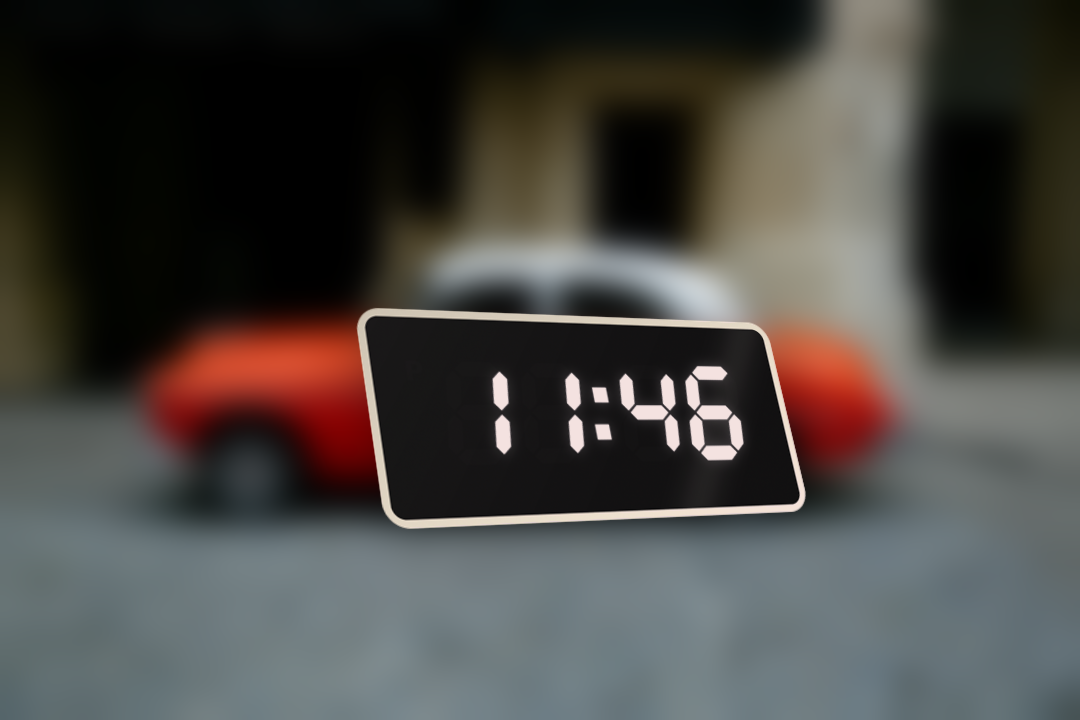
11h46
